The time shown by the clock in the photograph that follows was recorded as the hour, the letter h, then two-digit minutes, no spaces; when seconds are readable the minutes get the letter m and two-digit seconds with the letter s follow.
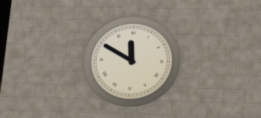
11h50
